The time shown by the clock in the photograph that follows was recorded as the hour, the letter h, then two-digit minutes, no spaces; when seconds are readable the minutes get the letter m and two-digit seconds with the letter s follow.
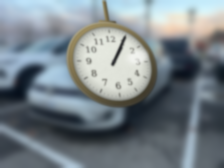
1h05
